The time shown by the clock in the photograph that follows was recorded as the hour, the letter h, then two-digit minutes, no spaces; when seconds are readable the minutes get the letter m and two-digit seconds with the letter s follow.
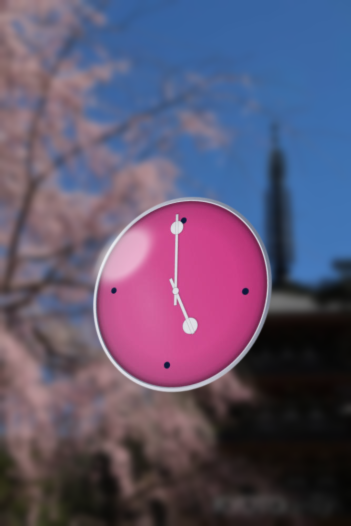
4h59
